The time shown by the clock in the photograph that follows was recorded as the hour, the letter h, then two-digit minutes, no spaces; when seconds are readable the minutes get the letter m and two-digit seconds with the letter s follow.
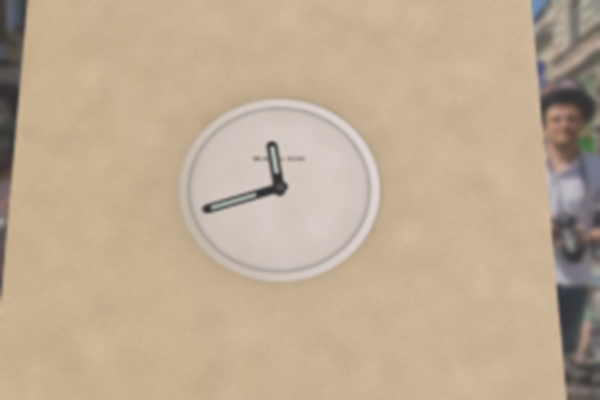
11h42
